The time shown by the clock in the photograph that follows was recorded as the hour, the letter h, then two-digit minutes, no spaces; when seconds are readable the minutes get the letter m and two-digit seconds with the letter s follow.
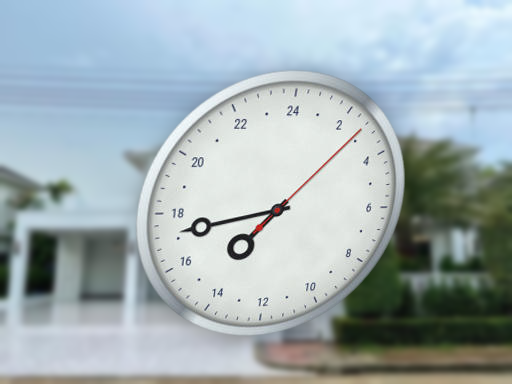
14h43m07s
